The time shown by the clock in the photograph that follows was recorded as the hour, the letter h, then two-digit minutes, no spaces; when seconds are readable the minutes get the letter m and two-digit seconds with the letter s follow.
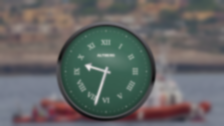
9h33
